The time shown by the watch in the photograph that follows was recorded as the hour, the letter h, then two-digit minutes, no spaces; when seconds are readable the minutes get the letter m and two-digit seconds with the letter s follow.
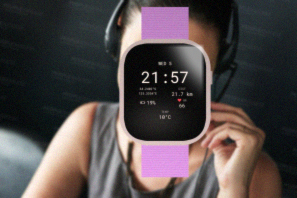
21h57
